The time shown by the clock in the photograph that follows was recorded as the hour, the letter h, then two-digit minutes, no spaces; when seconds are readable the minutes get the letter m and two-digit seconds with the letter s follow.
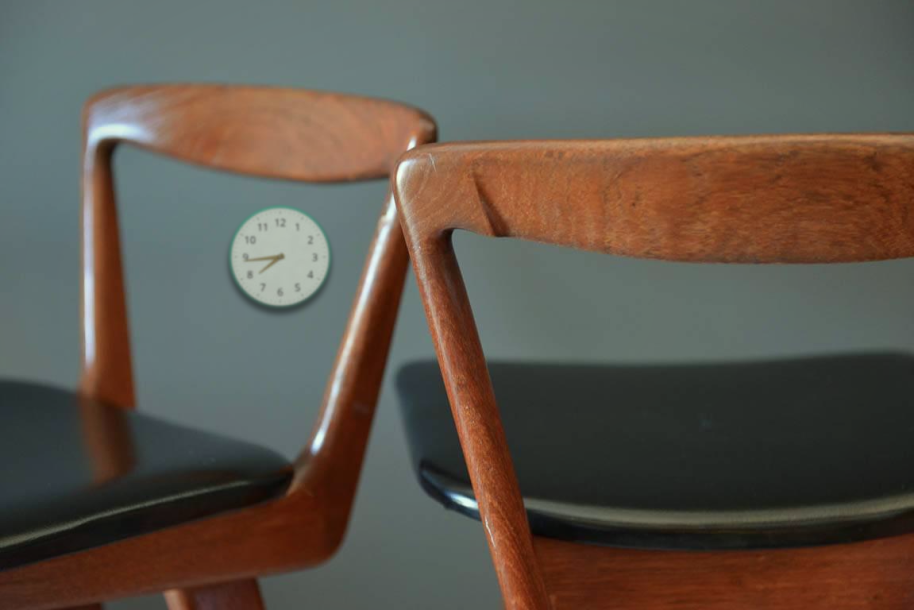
7h44
